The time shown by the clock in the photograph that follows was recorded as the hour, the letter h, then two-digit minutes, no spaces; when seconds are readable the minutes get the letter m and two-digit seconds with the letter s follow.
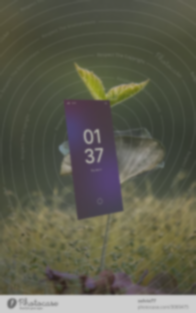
1h37
